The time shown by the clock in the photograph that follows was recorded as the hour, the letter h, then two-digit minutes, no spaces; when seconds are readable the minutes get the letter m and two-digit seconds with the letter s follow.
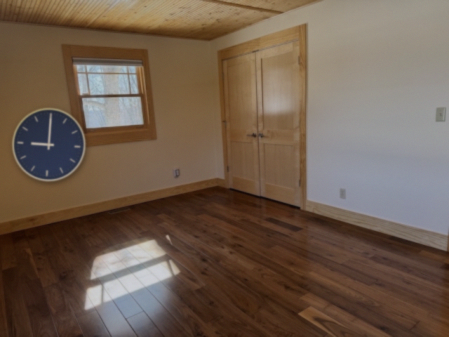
9h00
